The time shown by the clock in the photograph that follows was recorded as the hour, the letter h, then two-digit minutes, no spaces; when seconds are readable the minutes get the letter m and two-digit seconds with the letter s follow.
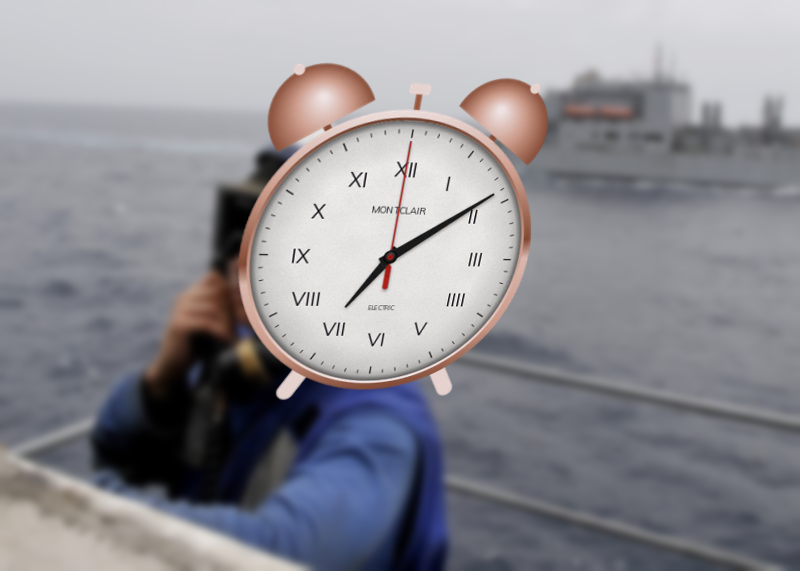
7h09m00s
